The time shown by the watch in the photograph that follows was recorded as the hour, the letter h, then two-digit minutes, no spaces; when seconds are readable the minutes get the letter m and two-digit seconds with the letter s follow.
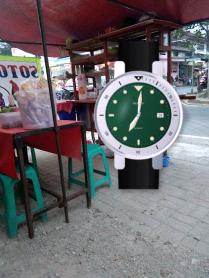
7h01
